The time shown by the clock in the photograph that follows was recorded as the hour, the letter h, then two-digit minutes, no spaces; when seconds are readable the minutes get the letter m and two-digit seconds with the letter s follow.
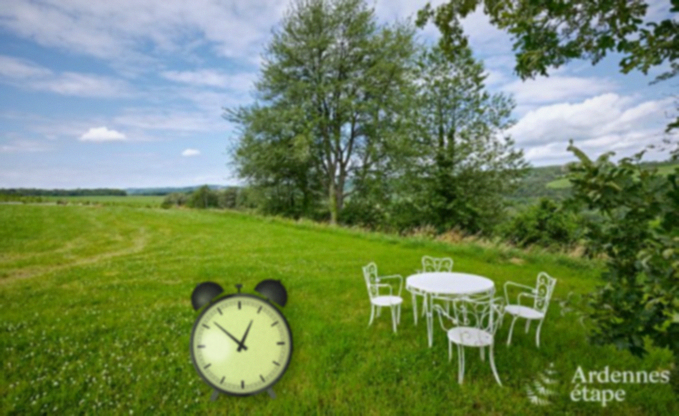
12h52
